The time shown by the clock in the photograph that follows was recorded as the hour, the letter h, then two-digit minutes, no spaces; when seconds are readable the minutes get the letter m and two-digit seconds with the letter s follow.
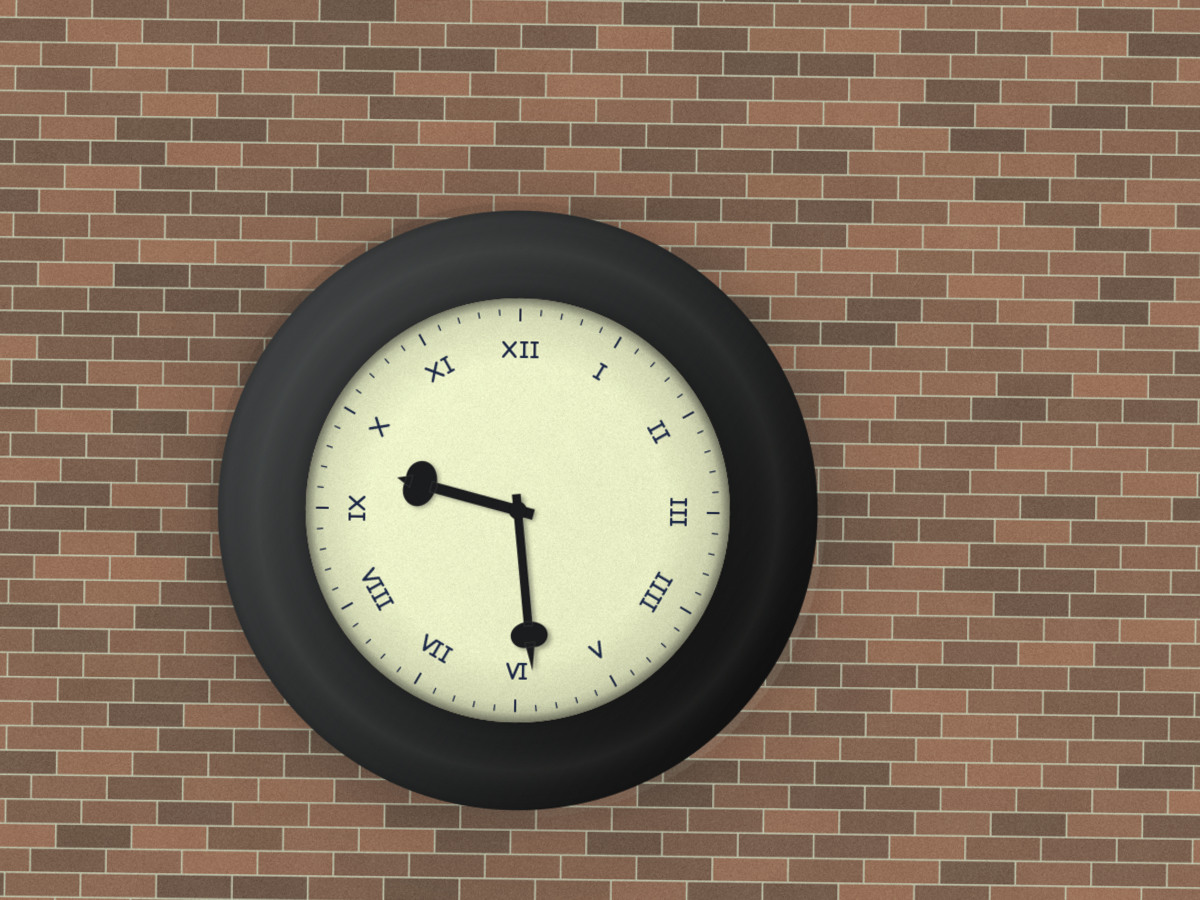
9h29
